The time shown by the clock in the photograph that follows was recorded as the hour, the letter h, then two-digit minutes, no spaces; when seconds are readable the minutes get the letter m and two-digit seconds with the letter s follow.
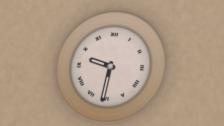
9h31
